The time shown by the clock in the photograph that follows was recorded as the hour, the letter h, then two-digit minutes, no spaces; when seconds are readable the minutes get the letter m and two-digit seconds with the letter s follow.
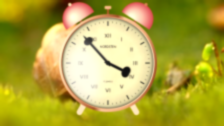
3h53
